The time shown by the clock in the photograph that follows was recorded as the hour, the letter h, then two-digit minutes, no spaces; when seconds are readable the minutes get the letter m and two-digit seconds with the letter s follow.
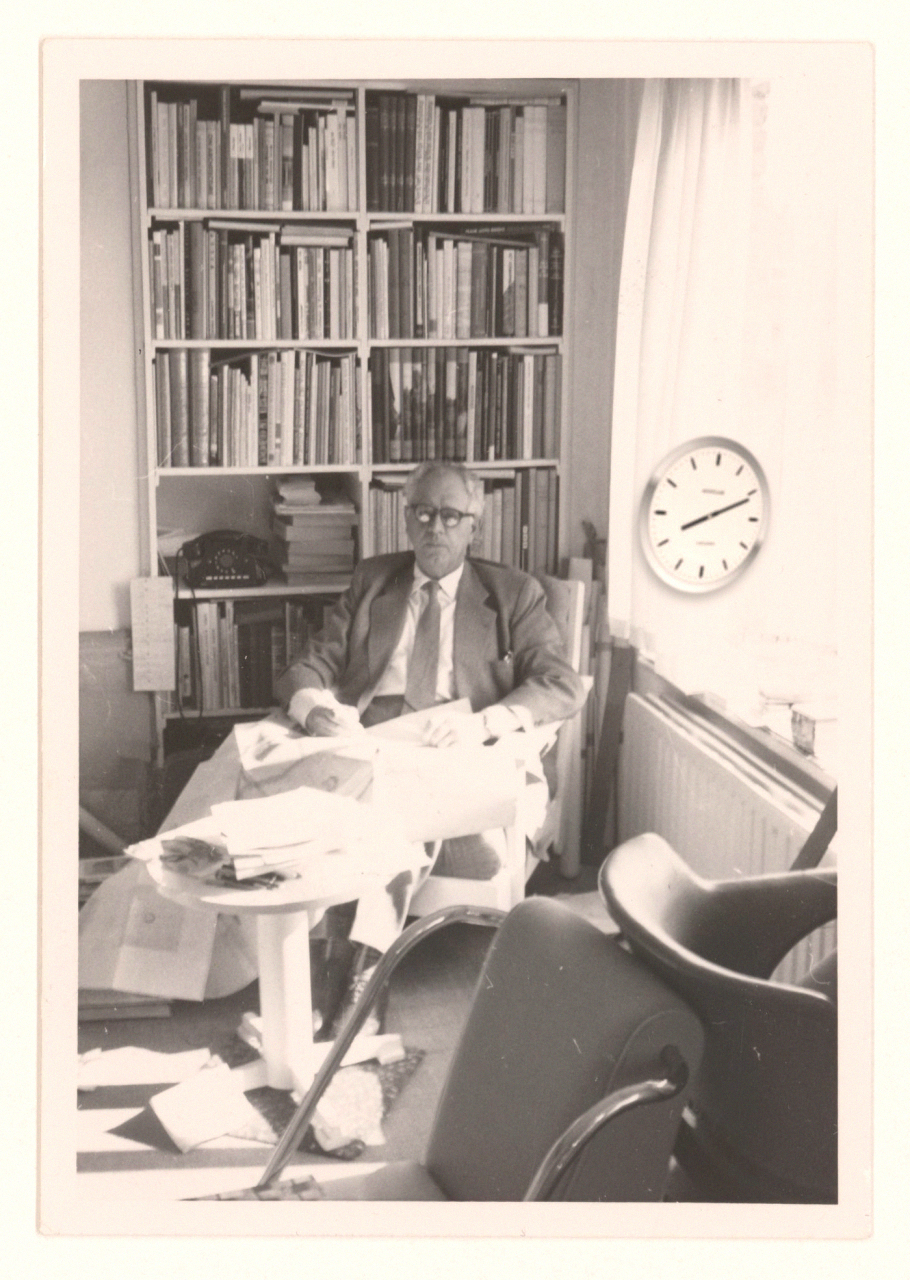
8h11
